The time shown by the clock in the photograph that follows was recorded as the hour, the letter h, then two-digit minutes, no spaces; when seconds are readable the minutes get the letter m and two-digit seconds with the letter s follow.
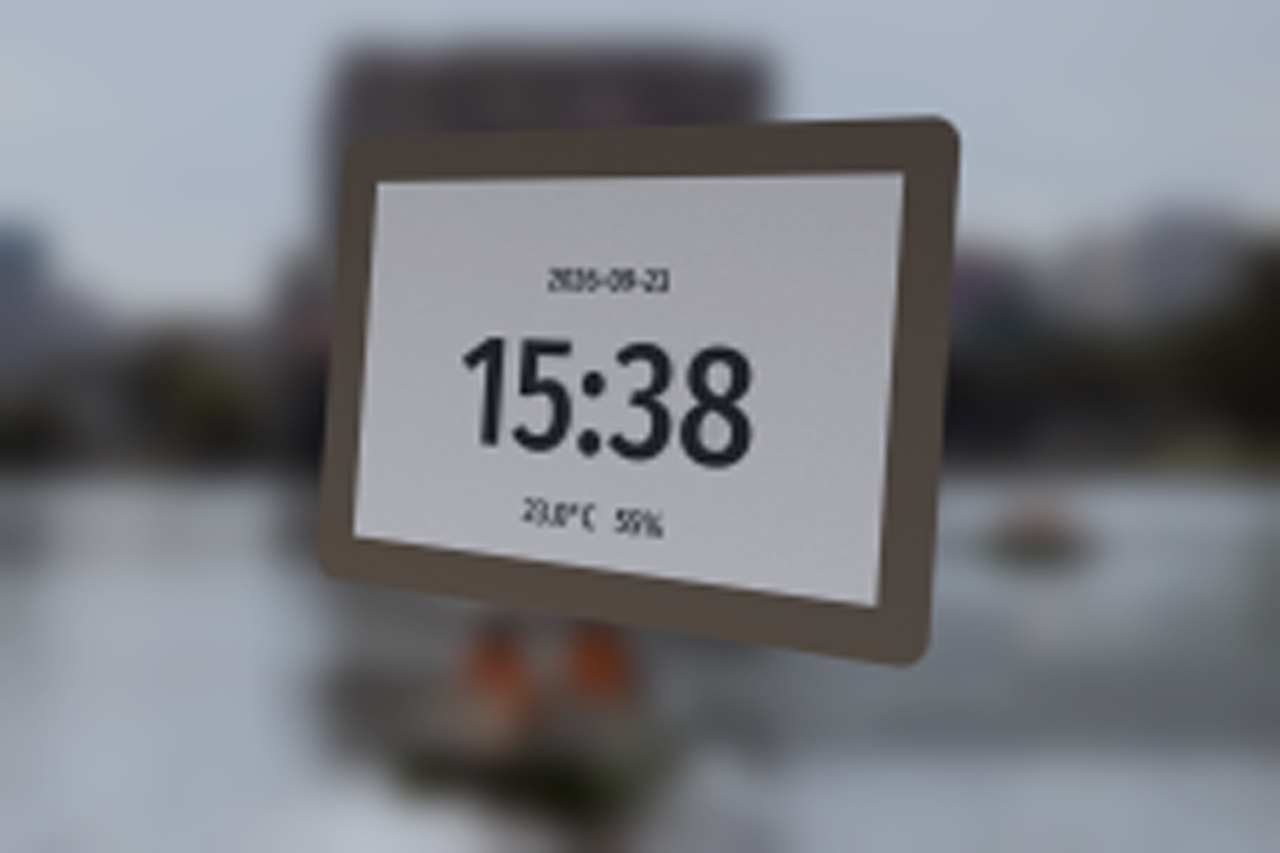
15h38
